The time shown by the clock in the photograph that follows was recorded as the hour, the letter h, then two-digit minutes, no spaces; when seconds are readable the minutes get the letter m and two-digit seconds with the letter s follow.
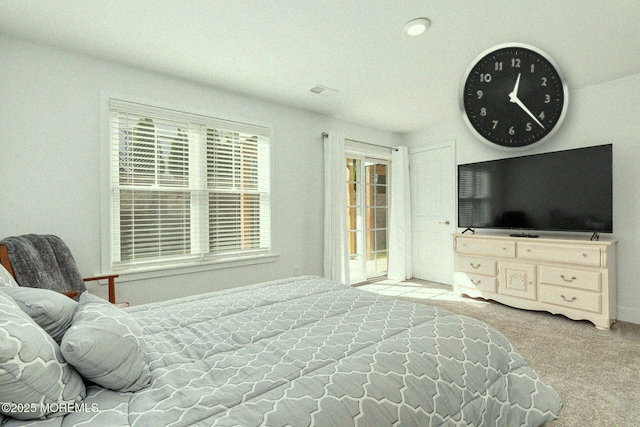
12h22
